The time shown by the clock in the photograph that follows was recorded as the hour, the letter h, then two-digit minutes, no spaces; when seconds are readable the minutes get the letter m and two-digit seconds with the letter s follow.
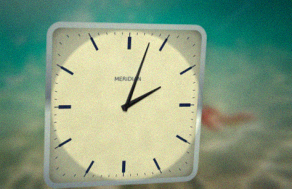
2h03
